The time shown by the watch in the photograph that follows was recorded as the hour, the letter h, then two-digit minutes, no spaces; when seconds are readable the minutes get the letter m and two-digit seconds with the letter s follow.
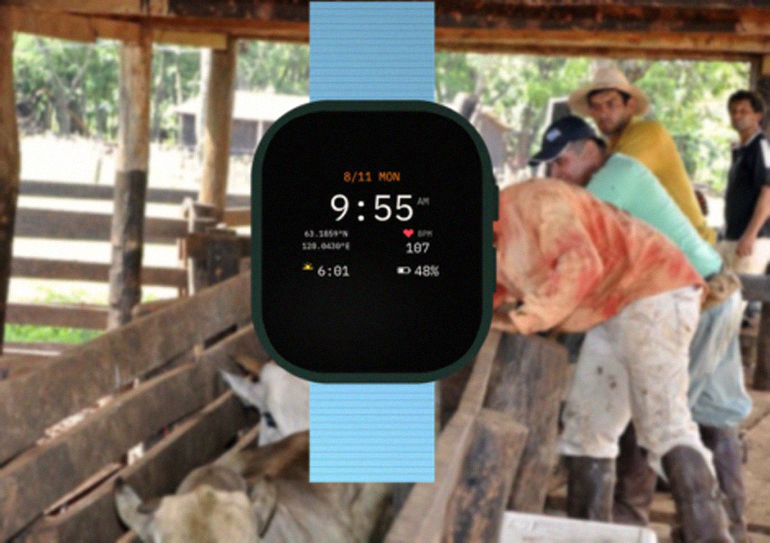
9h55
